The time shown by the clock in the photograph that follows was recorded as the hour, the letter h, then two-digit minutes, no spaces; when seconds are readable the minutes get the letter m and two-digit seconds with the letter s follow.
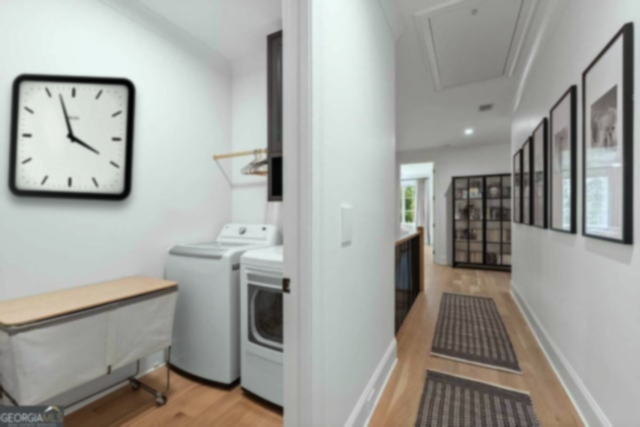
3h57
